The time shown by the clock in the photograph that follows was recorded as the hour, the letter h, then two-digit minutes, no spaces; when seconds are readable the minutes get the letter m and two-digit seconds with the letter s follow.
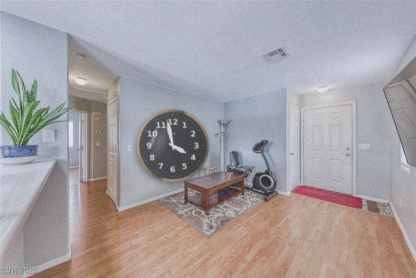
3h58
